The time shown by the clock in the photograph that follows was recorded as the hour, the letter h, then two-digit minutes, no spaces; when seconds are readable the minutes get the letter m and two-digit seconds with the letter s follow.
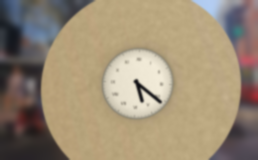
5h21
